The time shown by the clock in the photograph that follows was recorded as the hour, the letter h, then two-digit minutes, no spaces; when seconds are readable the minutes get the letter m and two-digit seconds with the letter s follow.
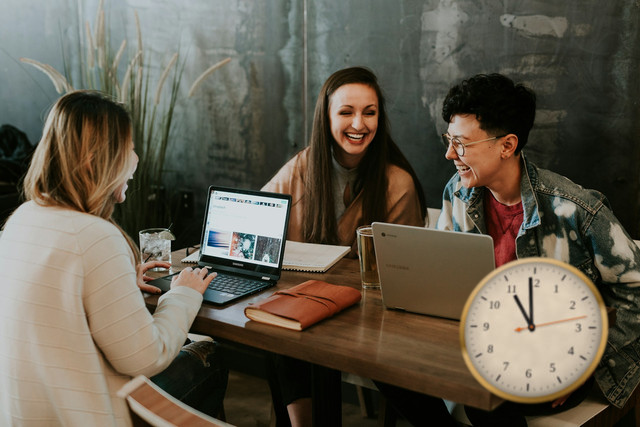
10h59m13s
